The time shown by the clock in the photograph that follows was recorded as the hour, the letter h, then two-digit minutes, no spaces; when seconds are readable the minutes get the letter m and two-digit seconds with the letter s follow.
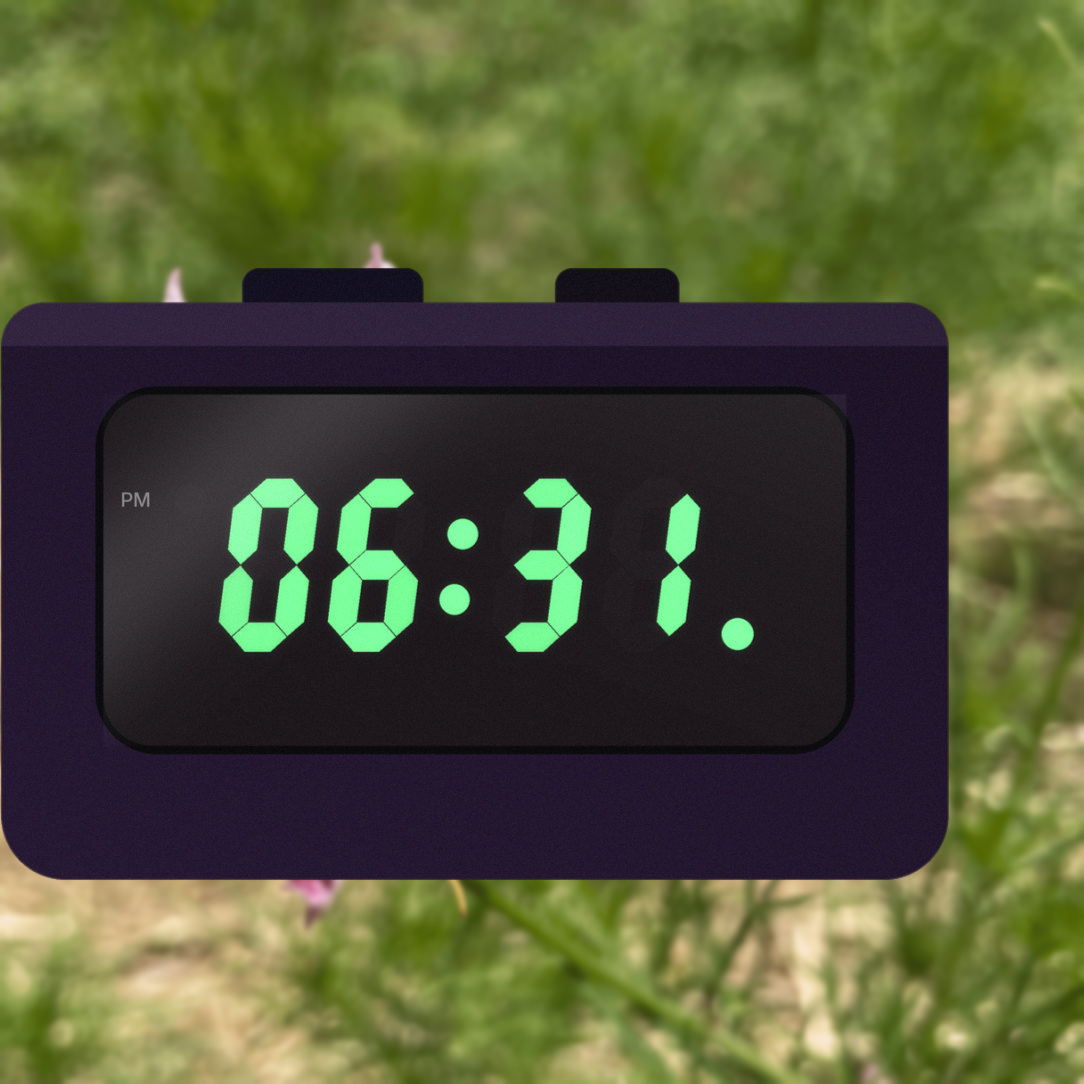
6h31
